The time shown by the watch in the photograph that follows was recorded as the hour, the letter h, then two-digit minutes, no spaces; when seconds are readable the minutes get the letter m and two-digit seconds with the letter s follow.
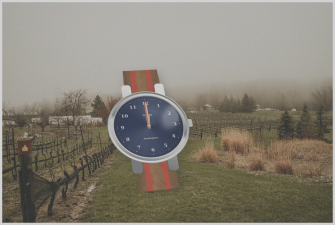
12h00
